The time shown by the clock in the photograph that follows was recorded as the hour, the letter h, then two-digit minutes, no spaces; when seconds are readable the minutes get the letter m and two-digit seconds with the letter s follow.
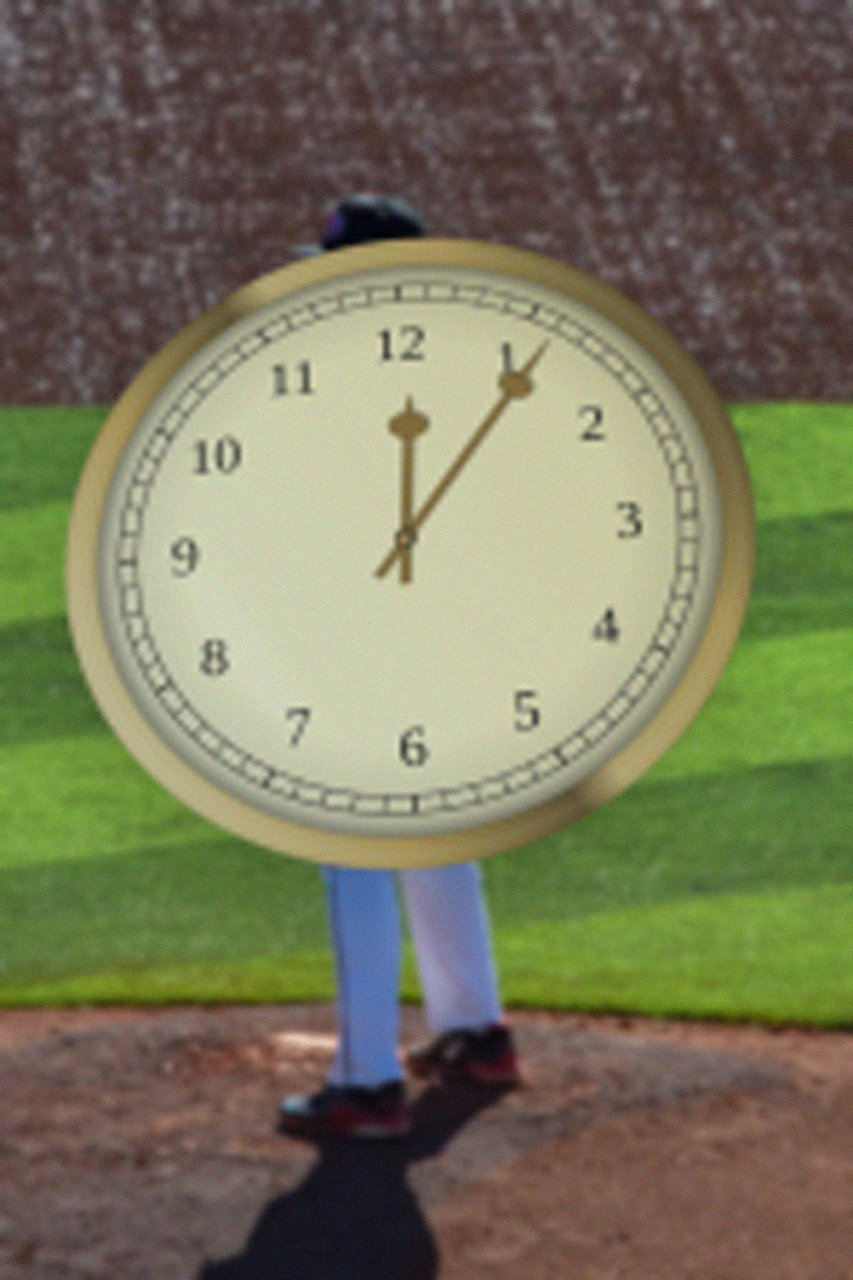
12h06
